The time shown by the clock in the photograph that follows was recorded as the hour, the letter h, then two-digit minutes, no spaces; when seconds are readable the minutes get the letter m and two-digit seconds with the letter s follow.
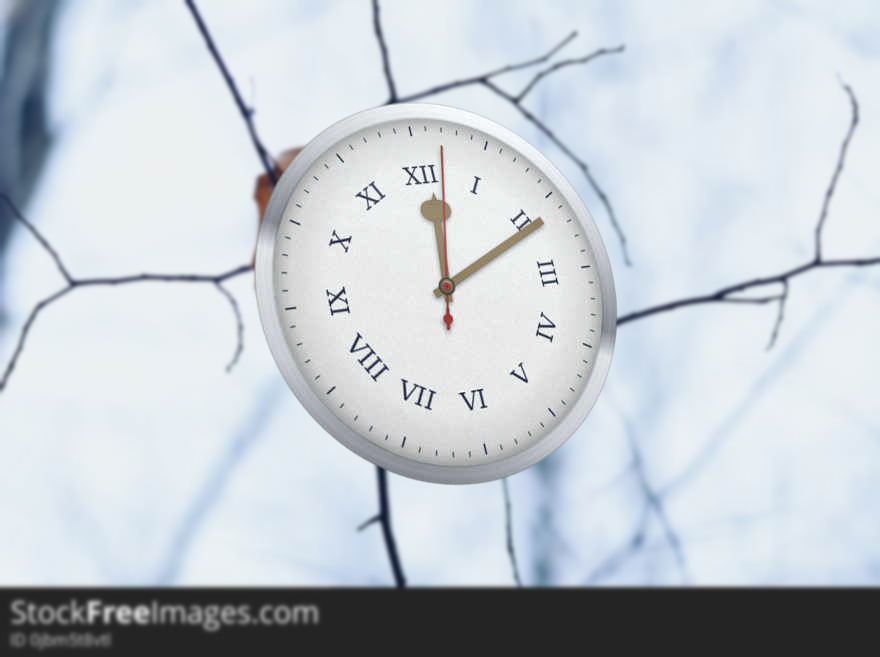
12h11m02s
